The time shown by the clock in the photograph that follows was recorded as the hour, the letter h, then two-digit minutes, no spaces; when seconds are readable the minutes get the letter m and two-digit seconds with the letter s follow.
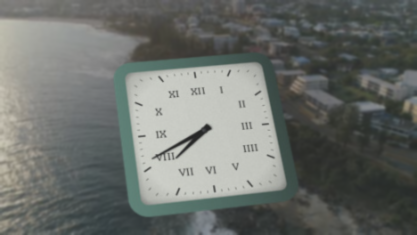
7h41
